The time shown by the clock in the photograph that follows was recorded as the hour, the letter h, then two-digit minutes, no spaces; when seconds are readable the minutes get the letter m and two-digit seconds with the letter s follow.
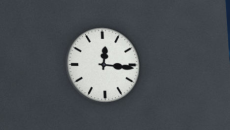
12h16
